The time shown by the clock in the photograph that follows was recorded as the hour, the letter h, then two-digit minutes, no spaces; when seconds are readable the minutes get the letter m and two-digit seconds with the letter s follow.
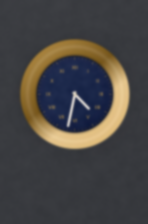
4h32
